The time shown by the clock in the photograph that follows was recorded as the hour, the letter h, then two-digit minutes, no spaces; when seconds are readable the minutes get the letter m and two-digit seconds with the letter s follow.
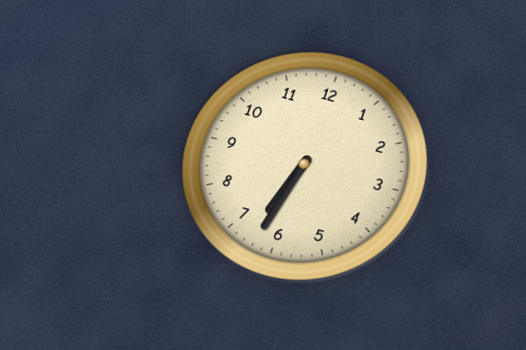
6h32
